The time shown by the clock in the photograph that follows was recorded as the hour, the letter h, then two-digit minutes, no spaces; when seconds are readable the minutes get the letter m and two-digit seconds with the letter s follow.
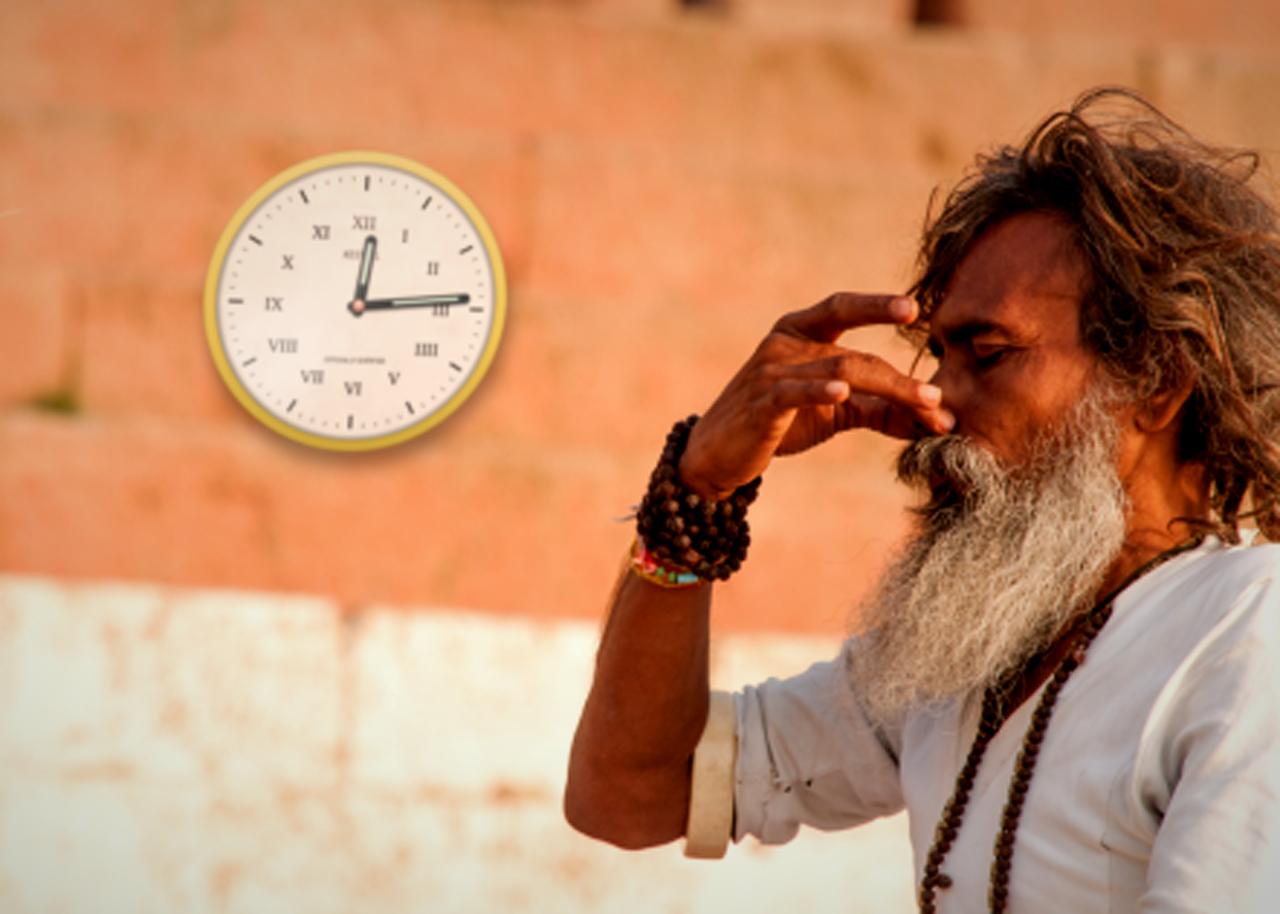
12h14
